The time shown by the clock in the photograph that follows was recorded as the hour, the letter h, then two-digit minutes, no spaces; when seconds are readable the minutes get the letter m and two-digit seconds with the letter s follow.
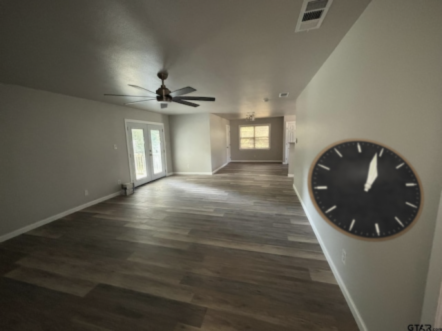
1h04
